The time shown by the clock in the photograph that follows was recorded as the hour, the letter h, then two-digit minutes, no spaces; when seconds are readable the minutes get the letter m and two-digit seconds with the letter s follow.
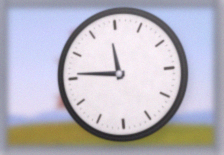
11h46
